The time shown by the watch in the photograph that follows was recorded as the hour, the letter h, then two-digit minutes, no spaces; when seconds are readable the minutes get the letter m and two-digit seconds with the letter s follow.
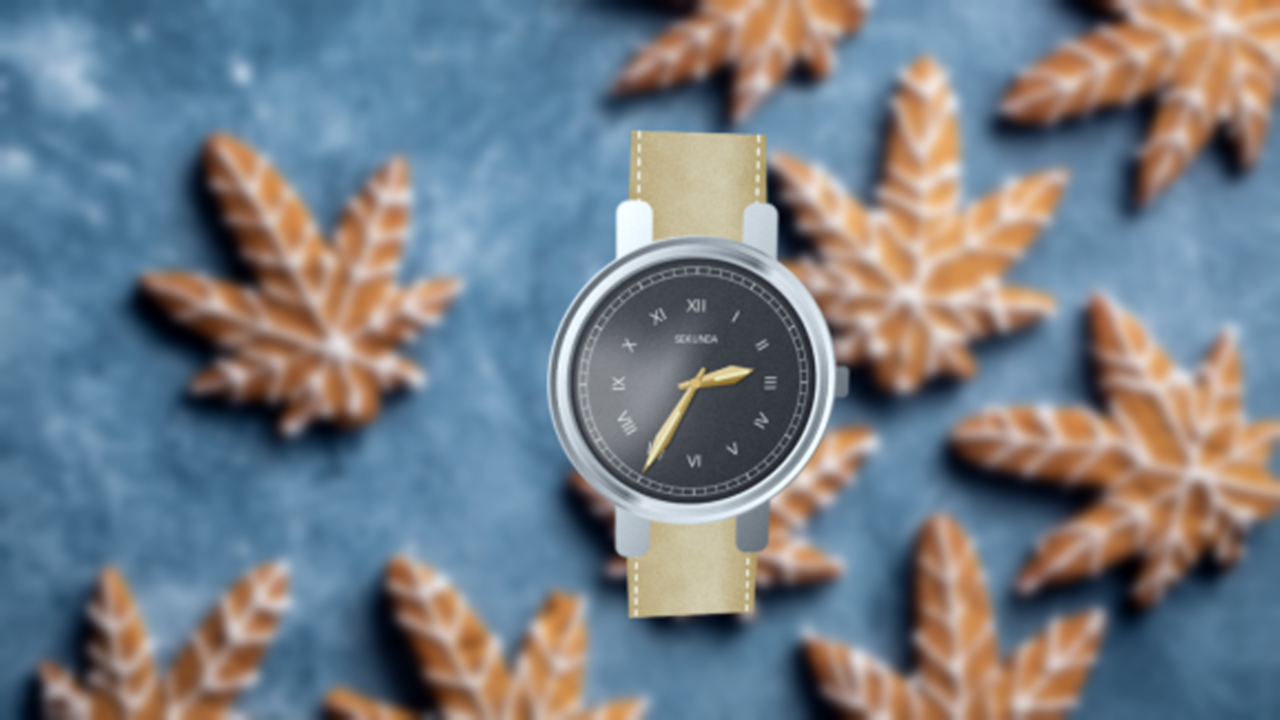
2h35
